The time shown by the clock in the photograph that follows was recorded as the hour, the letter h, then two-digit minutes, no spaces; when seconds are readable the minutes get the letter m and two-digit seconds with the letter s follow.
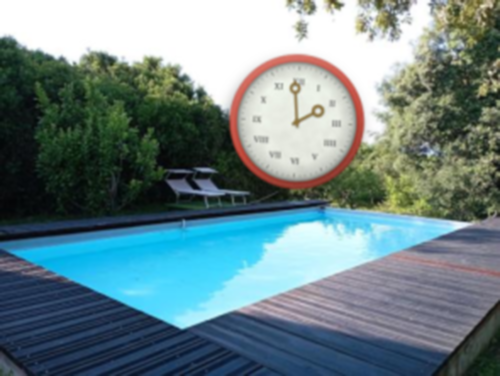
1h59
